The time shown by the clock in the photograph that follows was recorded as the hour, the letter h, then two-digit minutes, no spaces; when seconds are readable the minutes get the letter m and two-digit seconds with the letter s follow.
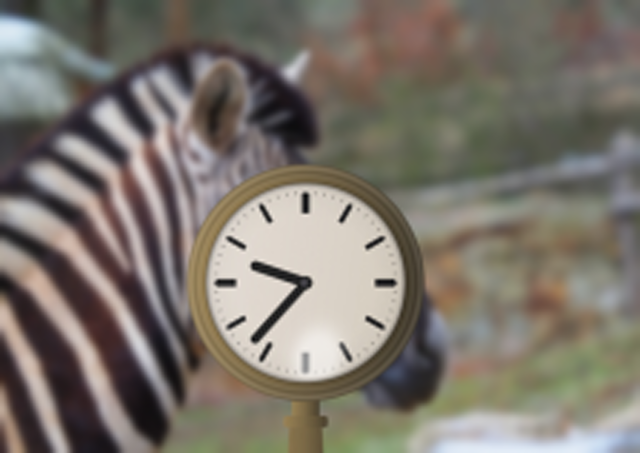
9h37
